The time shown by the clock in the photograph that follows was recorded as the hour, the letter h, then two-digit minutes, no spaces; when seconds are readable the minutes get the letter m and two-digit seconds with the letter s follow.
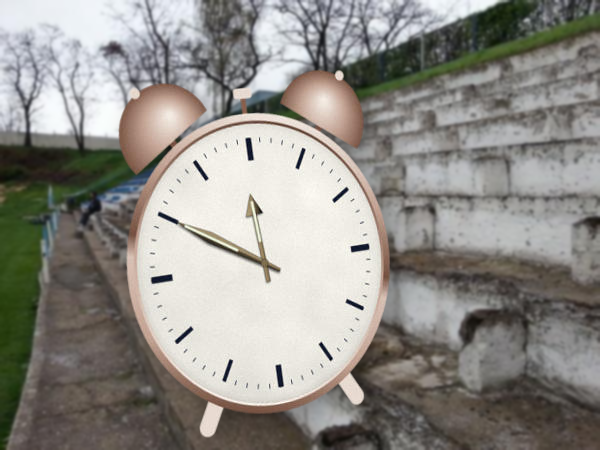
11h50
